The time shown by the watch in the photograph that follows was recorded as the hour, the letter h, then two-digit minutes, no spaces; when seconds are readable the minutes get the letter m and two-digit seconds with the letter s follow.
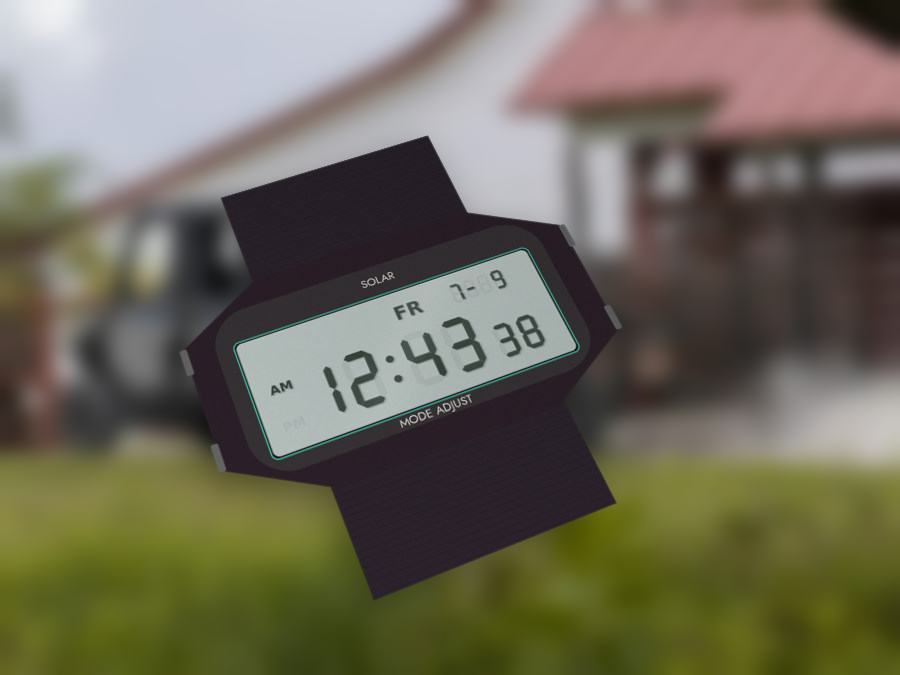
12h43m38s
